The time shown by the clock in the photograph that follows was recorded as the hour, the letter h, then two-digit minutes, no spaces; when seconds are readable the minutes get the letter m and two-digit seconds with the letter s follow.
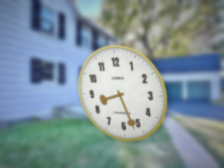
8h27
